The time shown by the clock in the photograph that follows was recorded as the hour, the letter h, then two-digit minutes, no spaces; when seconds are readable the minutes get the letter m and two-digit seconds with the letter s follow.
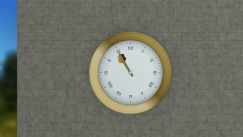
10h55
